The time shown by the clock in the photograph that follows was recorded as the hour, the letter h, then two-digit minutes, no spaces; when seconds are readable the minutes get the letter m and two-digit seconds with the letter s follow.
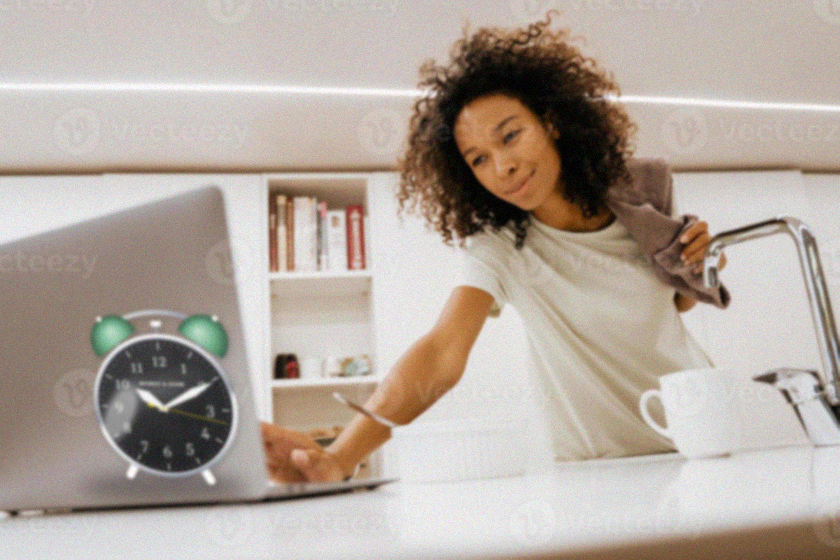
10h10m17s
